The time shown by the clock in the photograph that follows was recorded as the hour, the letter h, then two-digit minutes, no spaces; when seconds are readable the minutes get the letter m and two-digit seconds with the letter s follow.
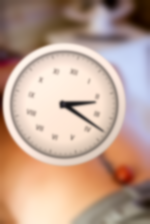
2h18
